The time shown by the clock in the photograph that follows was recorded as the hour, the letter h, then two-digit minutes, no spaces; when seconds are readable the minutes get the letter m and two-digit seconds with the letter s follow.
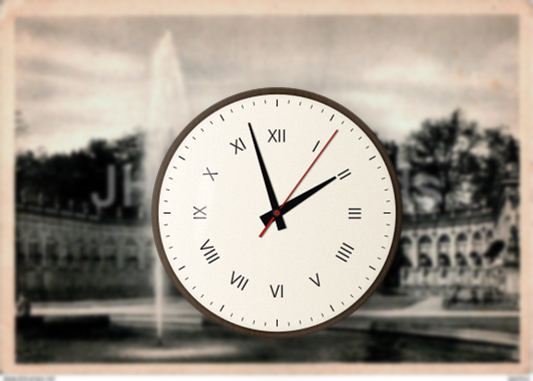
1h57m06s
